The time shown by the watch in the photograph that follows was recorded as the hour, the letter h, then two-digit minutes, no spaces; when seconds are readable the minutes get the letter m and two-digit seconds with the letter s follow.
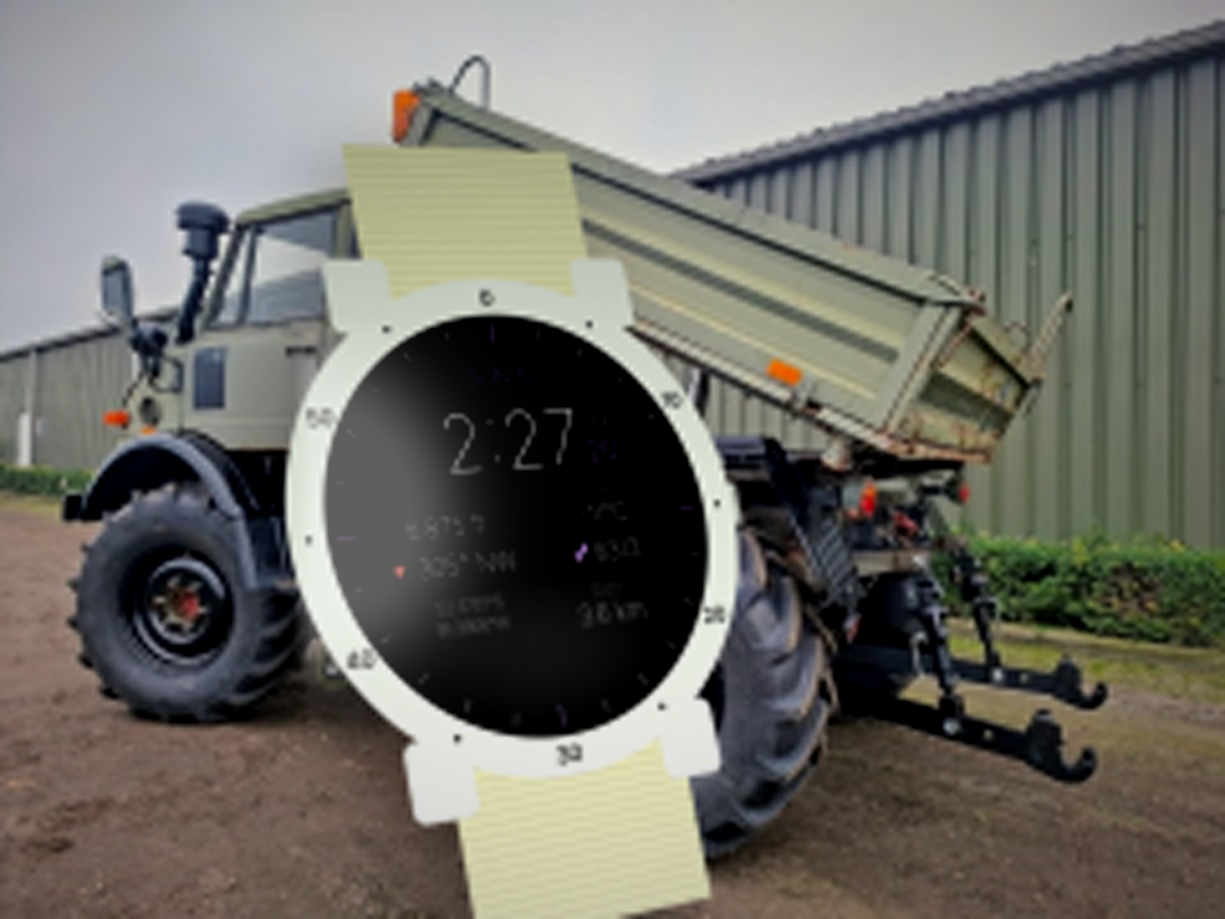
2h27
